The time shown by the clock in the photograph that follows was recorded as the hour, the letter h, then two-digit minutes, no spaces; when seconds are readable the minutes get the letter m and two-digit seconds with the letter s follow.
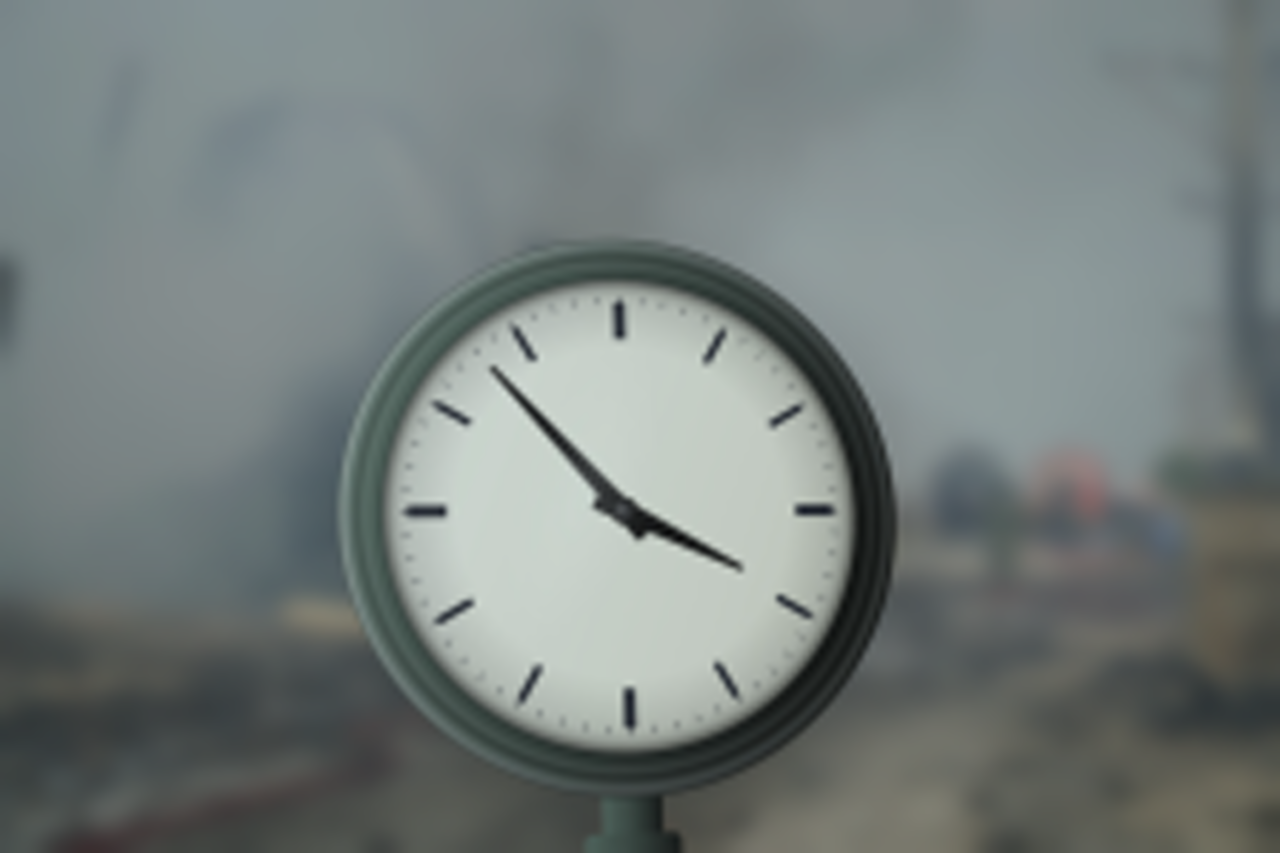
3h53
